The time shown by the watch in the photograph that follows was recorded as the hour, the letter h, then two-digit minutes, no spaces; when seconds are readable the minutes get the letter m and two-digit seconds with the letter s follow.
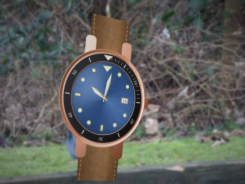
10h02
